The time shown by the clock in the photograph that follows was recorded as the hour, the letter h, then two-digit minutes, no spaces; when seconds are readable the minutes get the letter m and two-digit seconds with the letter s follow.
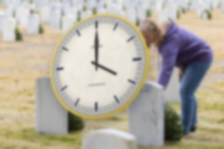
4h00
